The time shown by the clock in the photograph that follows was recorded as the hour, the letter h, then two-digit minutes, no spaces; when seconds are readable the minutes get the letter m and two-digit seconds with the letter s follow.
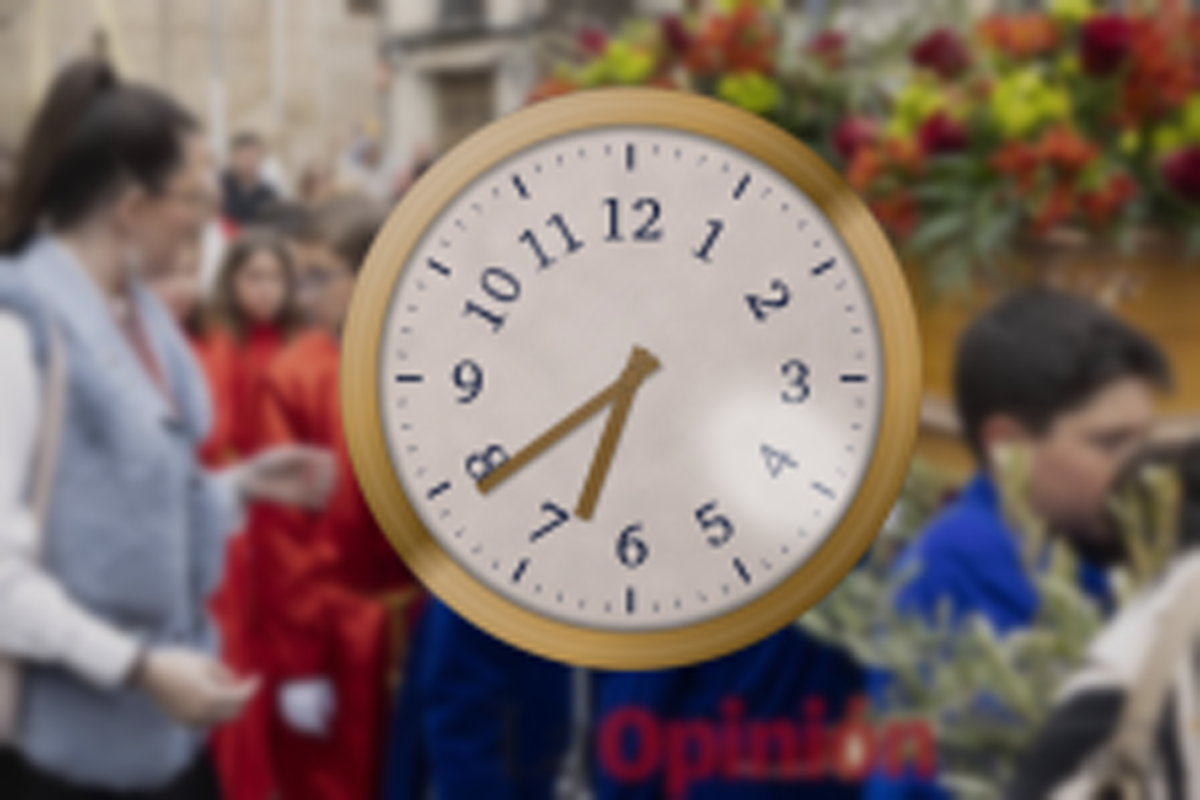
6h39
